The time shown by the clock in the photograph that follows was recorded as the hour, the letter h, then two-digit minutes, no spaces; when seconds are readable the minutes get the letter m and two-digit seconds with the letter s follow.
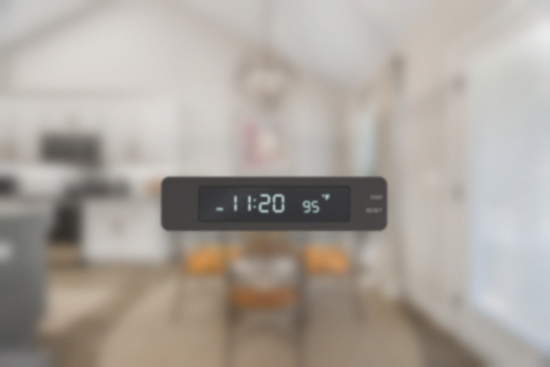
11h20
